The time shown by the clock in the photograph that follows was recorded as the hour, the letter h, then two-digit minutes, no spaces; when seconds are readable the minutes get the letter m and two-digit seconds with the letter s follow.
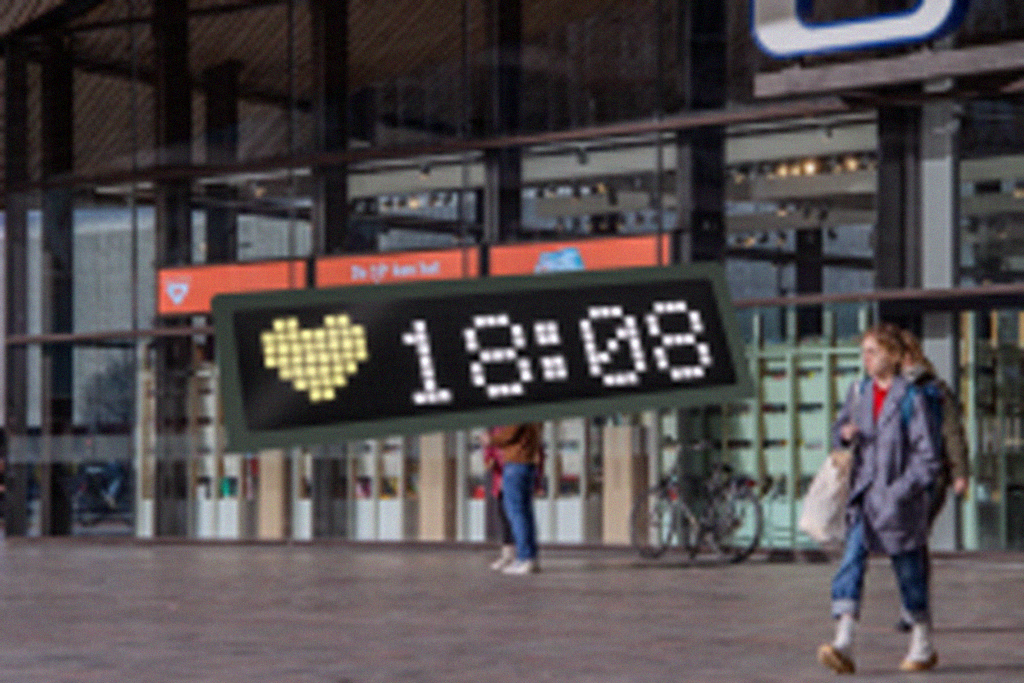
18h08
